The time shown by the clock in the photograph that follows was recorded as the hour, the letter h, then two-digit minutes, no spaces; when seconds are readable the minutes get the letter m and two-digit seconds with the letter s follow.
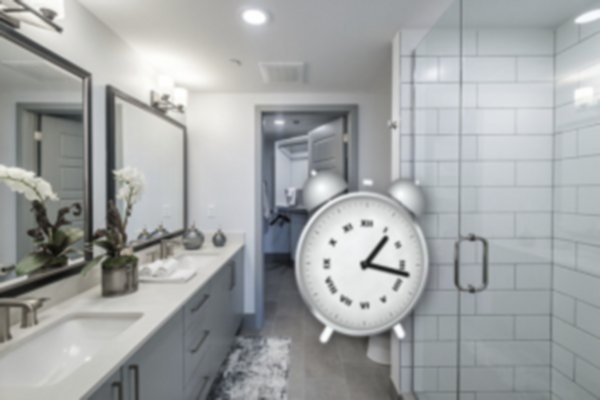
1h17
